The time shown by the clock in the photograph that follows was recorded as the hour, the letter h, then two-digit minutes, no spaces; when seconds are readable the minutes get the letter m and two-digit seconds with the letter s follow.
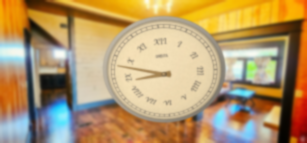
8h48
